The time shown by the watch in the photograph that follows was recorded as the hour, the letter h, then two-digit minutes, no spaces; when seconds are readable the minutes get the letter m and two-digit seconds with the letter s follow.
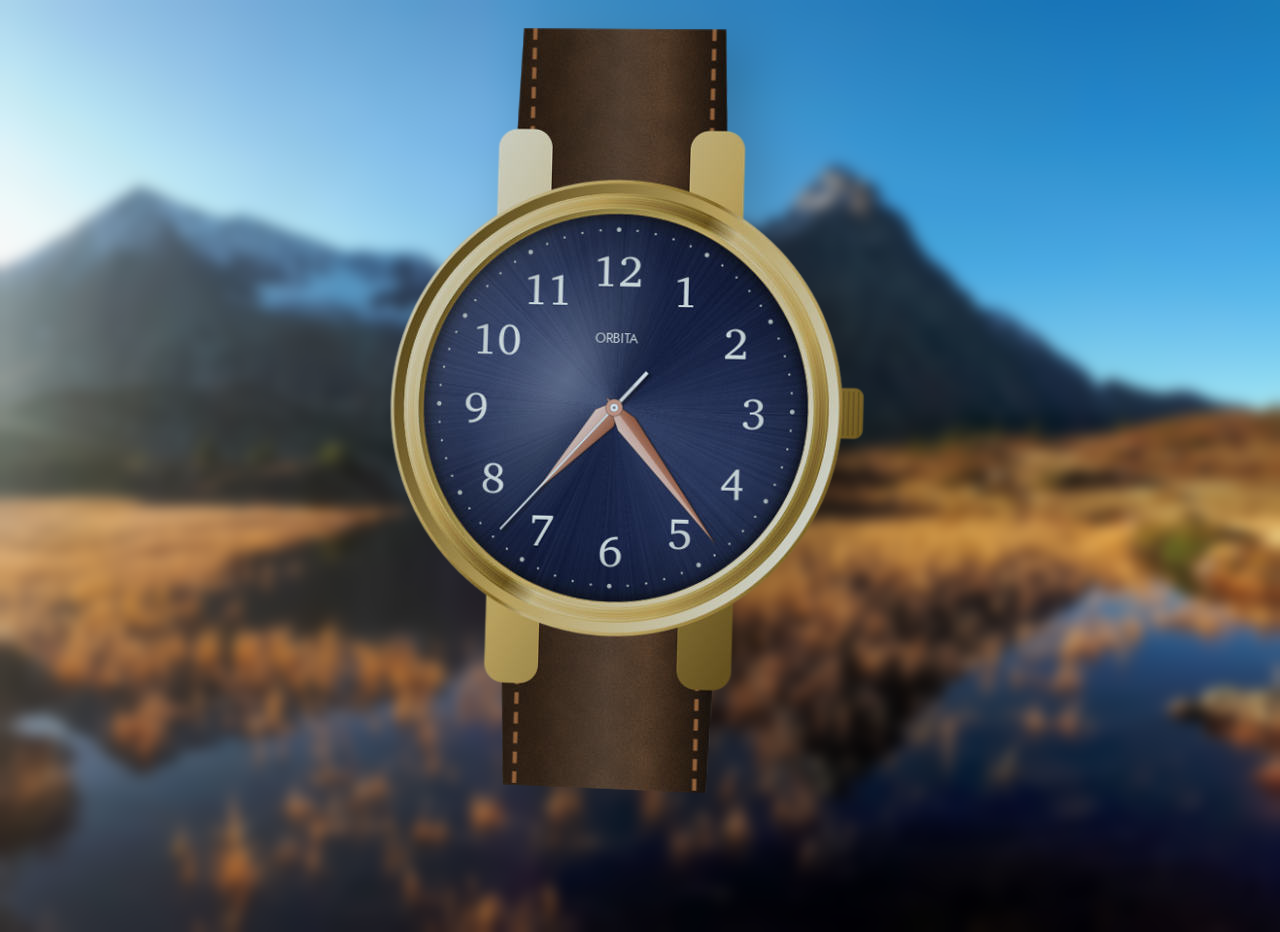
7h23m37s
